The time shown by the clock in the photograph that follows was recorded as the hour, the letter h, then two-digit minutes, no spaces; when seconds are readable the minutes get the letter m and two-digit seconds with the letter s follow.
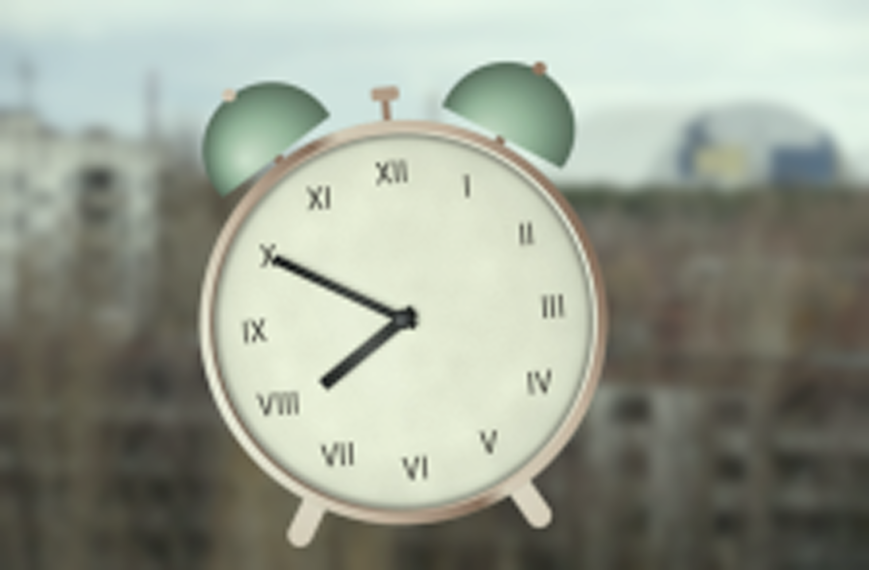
7h50
